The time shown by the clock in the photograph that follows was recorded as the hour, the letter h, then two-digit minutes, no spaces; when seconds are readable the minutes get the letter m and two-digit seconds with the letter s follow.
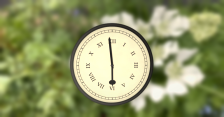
5h59
